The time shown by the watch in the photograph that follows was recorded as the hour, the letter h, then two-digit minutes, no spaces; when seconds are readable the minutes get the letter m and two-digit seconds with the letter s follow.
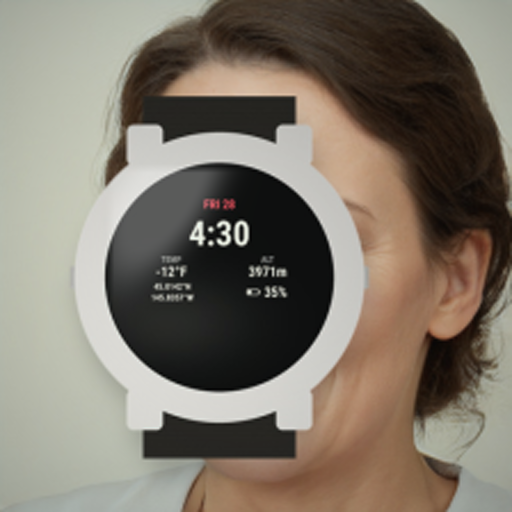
4h30
